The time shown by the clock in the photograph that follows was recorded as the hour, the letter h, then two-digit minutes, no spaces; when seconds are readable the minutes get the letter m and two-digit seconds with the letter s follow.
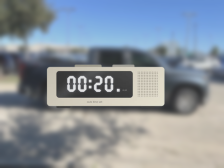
0h20
